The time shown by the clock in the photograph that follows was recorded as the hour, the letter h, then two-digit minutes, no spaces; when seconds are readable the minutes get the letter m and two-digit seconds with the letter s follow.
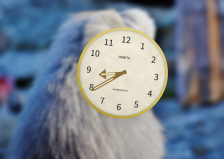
8h39
